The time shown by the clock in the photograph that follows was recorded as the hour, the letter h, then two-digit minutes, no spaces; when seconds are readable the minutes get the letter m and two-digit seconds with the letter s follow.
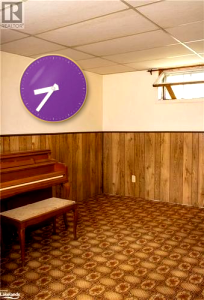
8h36
